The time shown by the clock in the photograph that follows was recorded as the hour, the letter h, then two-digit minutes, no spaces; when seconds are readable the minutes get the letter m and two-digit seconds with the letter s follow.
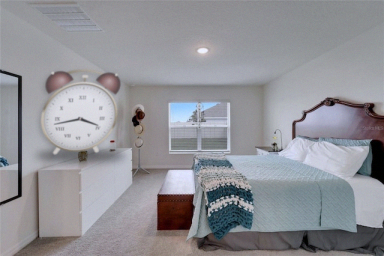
3h43
